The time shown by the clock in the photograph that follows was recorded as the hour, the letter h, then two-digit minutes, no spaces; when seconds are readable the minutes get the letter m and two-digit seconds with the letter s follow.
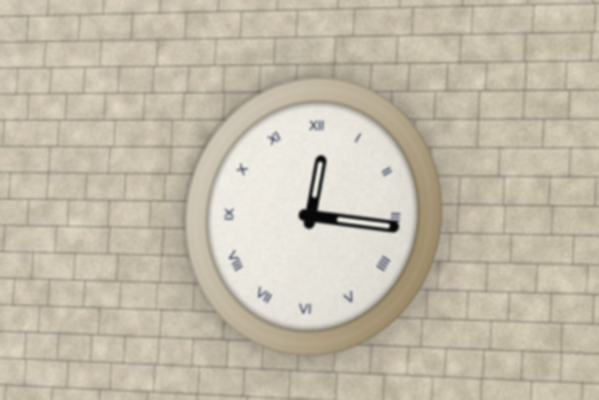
12h16
